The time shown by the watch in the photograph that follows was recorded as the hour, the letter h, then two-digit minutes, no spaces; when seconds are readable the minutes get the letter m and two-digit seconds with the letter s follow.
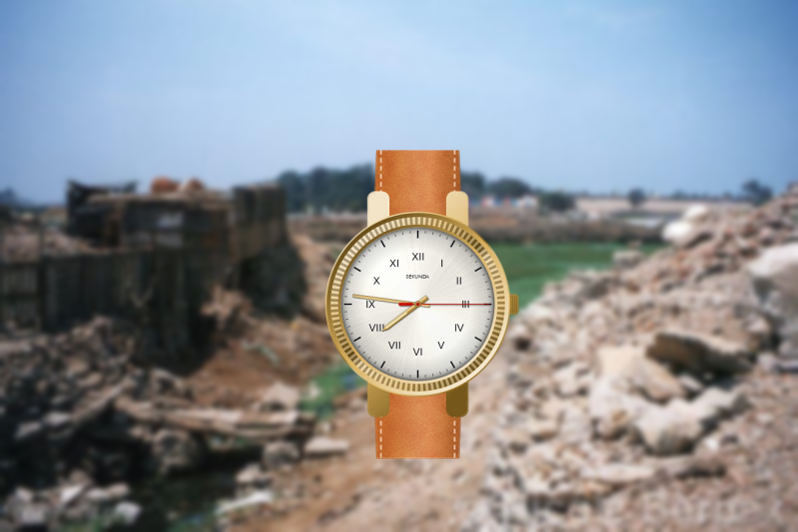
7h46m15s
